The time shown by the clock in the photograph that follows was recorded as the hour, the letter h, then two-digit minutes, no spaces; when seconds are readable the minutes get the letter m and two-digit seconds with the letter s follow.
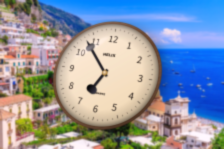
6h53
